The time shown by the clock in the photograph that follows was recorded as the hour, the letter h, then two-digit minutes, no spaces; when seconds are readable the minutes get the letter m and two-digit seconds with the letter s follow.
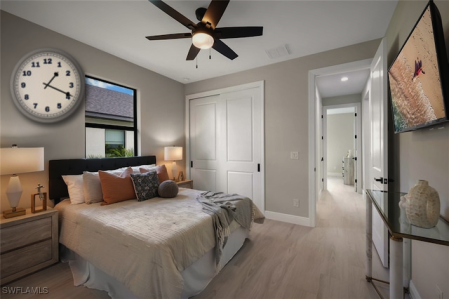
1h19
